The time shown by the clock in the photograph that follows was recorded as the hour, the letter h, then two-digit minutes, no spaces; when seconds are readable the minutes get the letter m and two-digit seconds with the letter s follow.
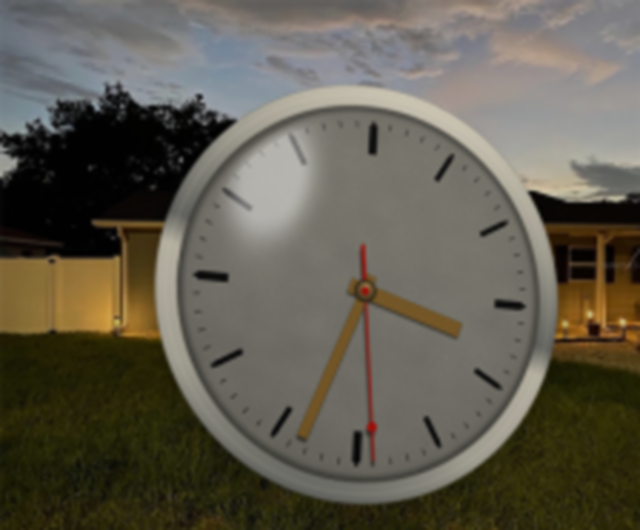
3h33m29s
